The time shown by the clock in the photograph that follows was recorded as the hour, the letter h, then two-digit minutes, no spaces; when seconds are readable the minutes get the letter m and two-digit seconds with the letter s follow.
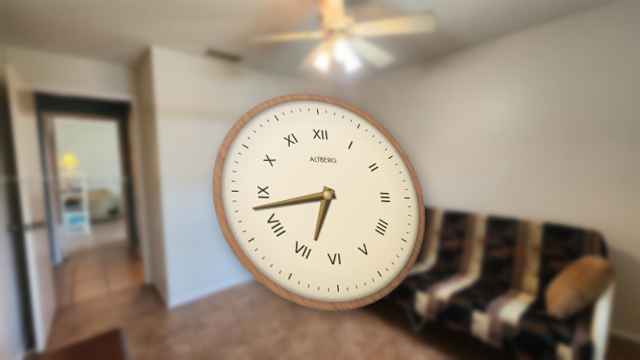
6h43
